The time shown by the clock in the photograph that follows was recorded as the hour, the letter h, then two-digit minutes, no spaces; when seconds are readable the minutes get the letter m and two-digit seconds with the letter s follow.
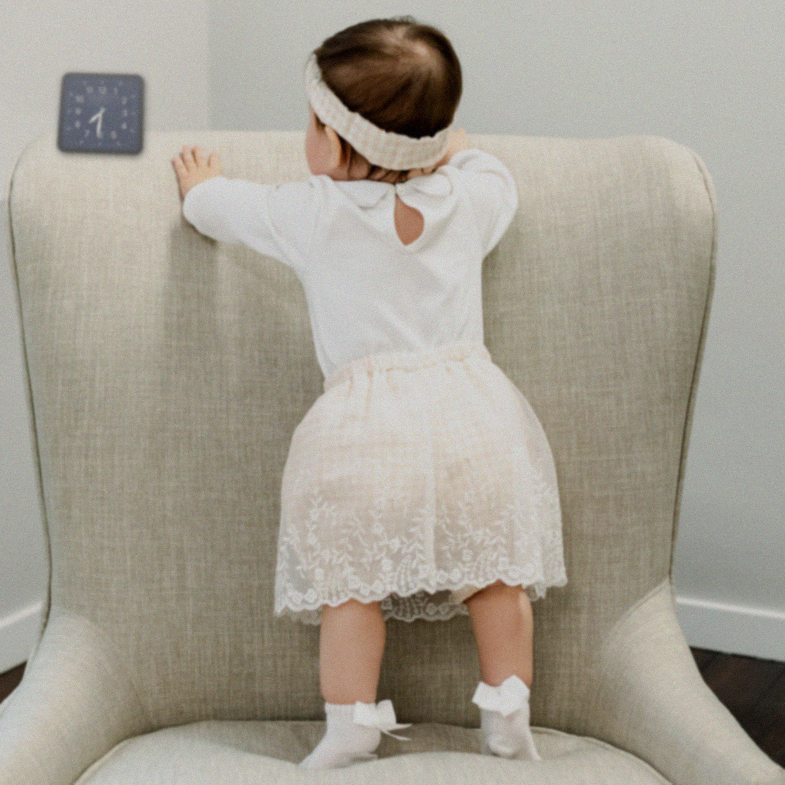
7h31
